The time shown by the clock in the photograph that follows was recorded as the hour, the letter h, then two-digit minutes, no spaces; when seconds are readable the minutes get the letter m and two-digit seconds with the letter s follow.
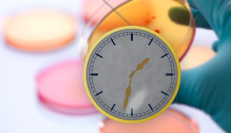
1h32
